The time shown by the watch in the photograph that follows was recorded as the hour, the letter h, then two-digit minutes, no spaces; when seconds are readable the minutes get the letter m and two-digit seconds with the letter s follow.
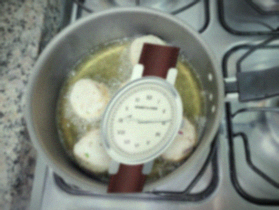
9h14
